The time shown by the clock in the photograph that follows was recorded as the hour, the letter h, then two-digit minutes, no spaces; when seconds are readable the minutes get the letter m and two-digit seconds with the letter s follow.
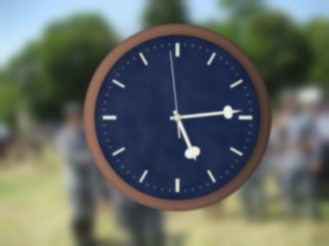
5h13m59s
